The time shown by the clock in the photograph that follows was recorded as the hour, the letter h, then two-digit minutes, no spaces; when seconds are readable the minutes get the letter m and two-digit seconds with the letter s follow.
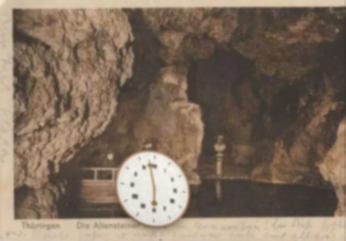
5h58
